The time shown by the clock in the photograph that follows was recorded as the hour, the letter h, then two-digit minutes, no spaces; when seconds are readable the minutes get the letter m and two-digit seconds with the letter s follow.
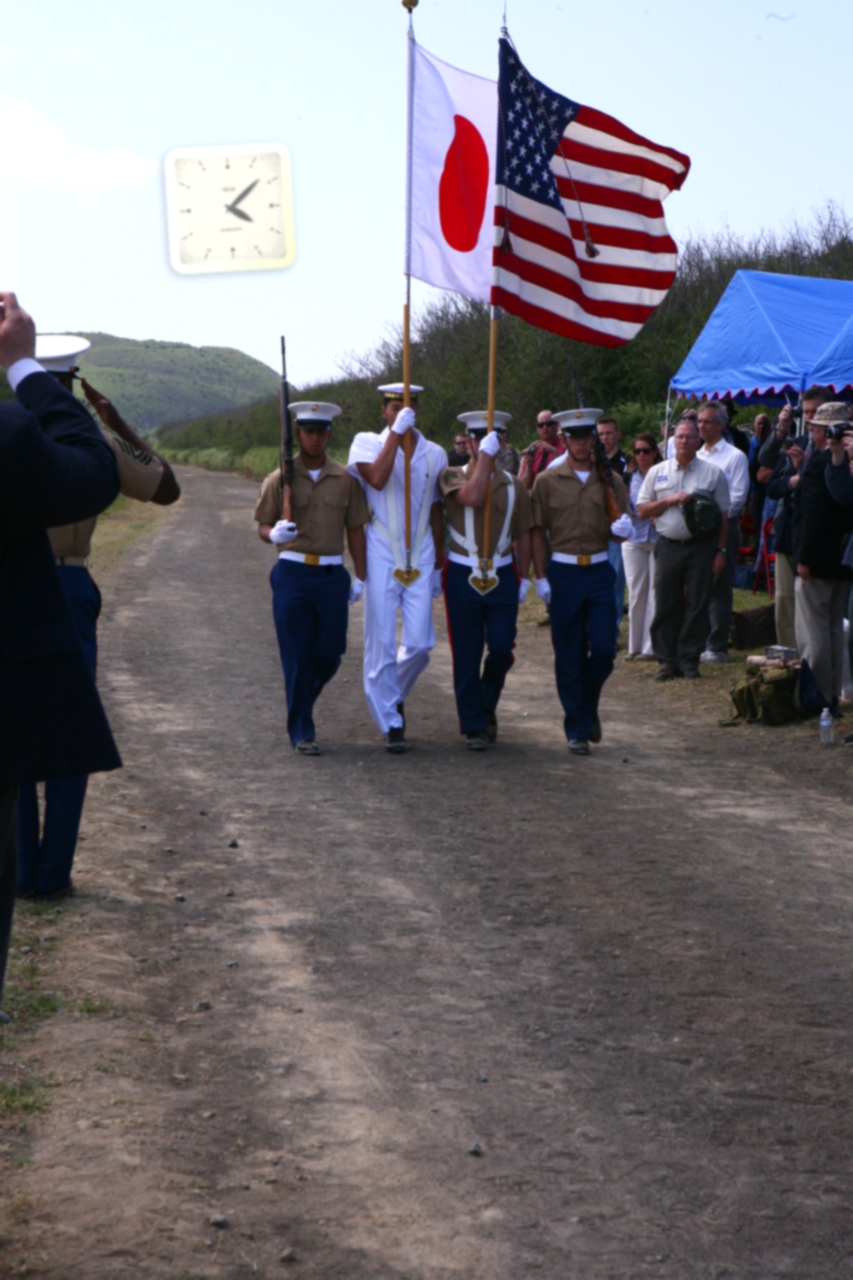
4h08
